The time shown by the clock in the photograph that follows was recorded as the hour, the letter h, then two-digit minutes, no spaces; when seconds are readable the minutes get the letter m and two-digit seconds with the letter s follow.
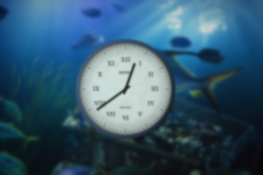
12h39
